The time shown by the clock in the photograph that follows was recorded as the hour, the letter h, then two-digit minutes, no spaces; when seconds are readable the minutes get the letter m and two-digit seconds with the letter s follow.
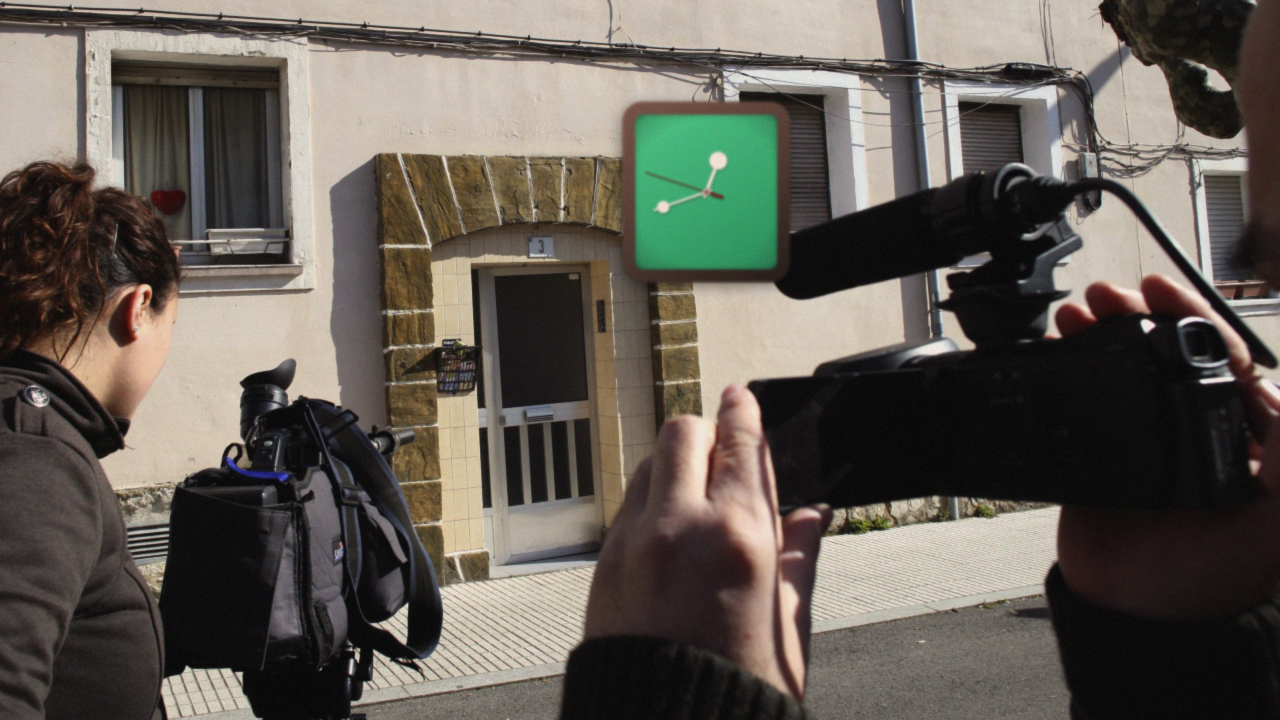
12h41m48s
